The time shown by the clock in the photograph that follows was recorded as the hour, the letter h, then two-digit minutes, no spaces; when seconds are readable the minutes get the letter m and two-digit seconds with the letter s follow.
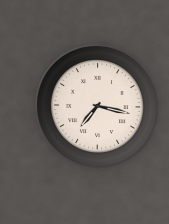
7h17
